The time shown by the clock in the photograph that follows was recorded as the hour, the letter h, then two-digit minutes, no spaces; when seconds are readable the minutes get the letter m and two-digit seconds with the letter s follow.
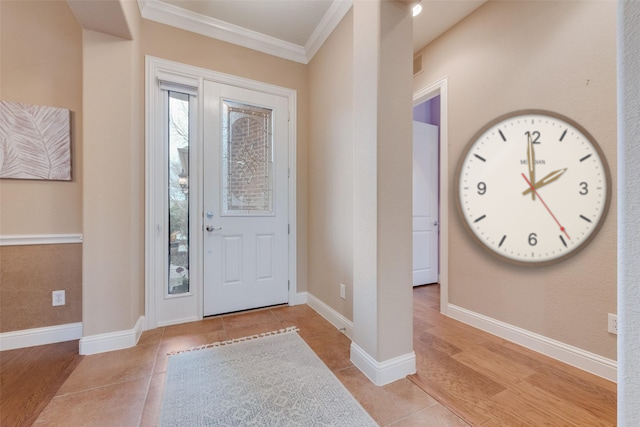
1h59m24s
